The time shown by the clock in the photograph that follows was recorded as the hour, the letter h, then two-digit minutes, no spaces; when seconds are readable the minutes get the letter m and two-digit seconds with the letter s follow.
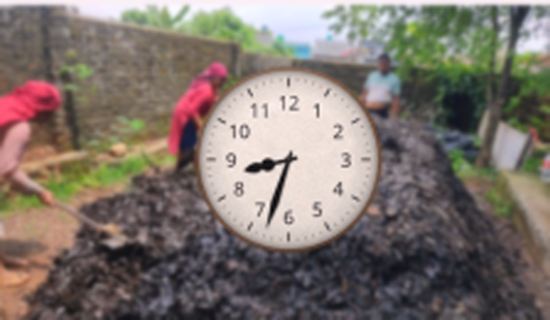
8h33
